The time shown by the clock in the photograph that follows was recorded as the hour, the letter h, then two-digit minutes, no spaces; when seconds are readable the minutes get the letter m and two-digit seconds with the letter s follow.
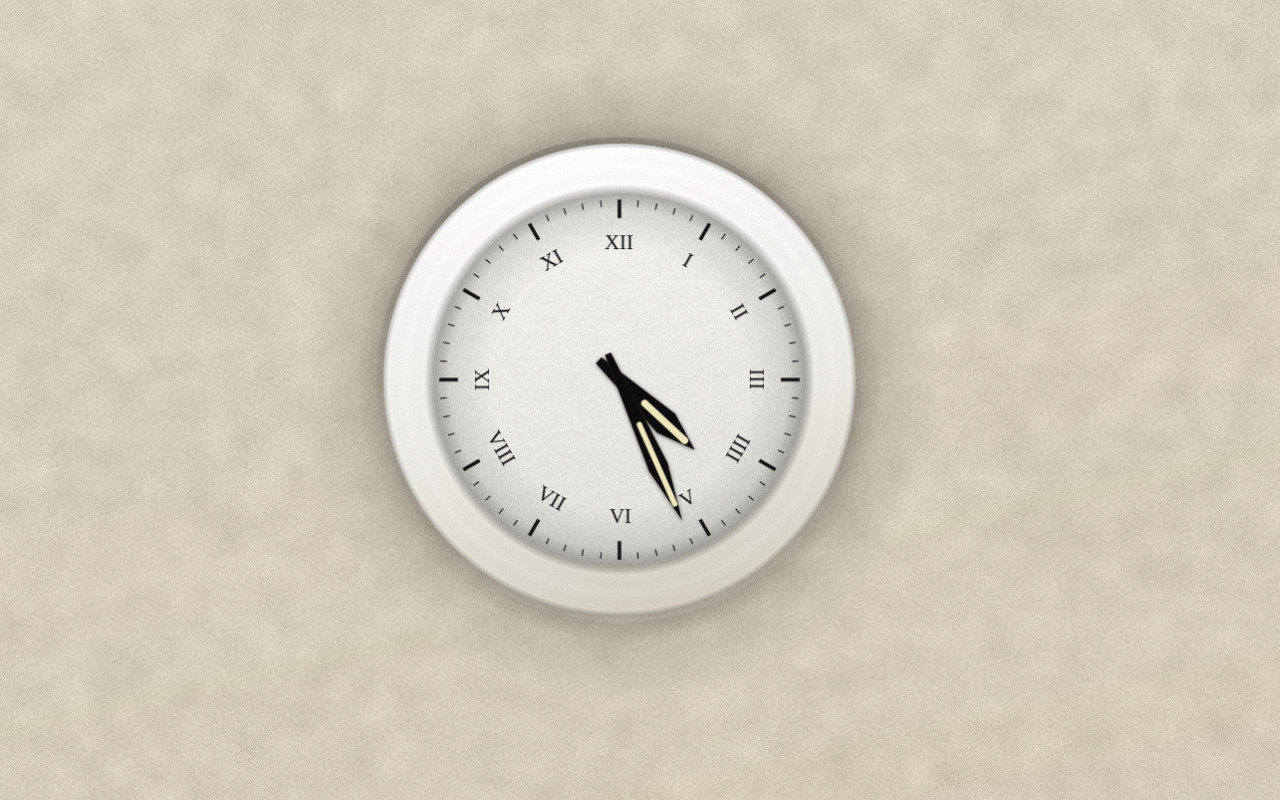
4h26
